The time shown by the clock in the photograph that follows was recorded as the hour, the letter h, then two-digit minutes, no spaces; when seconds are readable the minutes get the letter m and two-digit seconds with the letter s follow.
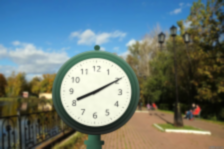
8h10
